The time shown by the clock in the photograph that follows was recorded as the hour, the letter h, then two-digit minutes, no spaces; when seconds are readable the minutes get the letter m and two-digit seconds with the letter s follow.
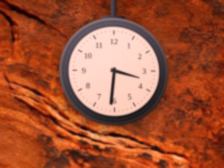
3h31
